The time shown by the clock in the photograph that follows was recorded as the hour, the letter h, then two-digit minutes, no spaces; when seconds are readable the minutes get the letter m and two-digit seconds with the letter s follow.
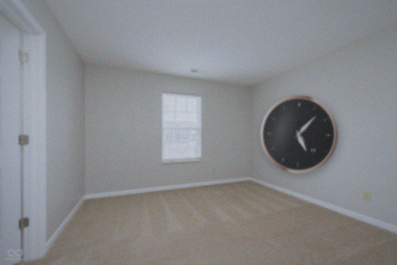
5h07
